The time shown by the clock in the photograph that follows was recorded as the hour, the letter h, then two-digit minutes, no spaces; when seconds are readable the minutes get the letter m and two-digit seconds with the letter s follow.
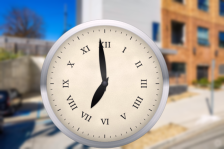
6h59
